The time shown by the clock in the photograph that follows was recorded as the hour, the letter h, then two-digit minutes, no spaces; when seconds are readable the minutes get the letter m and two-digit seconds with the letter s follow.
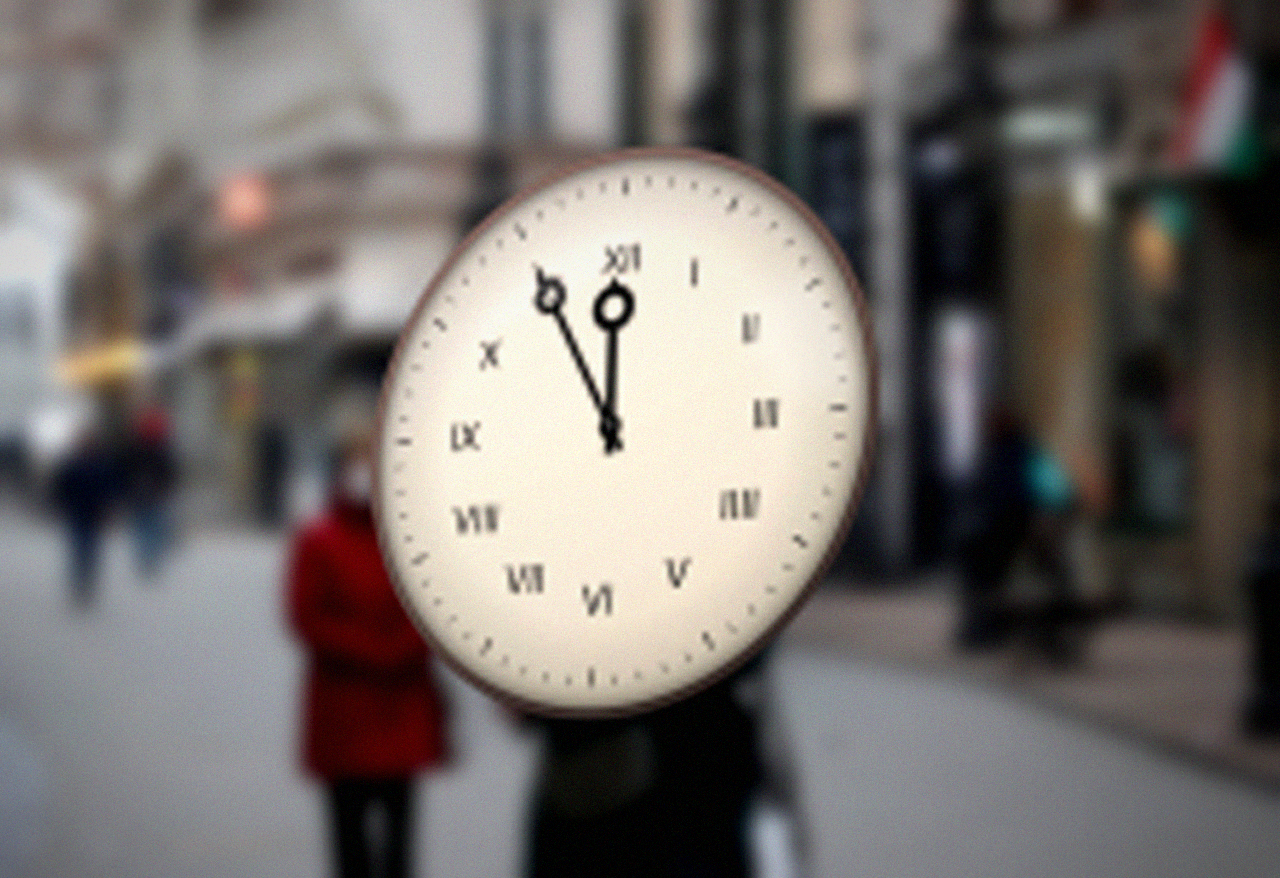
11h55
